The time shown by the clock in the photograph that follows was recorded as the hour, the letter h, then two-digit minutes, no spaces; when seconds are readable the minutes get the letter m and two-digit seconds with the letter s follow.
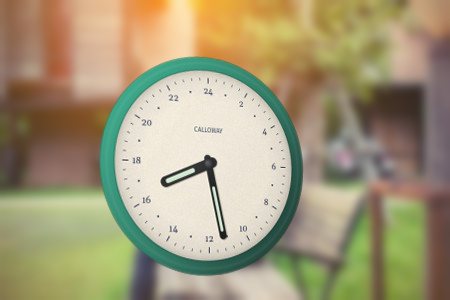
16h28
